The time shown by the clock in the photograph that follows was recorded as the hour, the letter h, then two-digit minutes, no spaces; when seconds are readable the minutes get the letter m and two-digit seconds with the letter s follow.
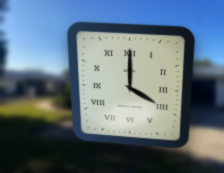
4h00
